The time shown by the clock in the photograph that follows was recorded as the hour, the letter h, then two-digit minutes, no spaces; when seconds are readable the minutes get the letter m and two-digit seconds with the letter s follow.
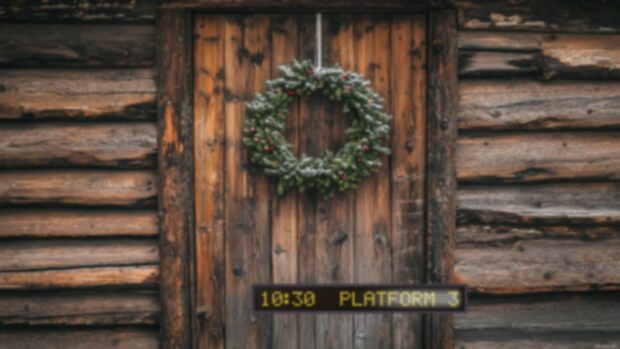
10h30
